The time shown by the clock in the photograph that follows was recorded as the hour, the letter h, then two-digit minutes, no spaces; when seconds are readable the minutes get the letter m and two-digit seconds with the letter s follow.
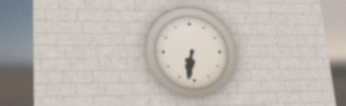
6h32
